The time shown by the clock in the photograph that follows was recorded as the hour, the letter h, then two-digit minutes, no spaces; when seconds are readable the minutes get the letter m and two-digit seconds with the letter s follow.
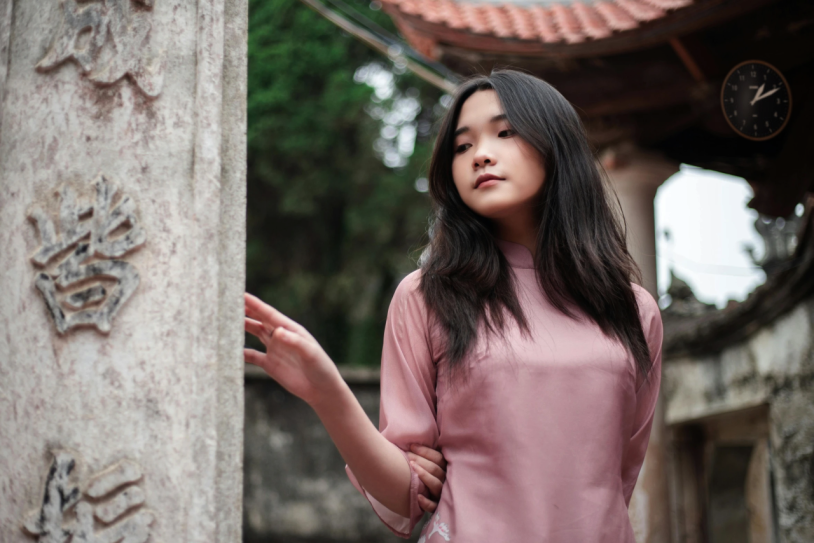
1h11
